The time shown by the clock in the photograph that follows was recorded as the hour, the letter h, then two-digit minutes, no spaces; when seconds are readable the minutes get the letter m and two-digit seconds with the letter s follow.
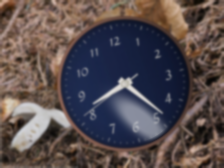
8h23m41s
